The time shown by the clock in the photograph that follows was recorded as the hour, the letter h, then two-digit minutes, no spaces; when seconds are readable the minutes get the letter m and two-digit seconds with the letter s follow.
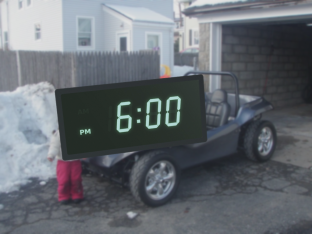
6h00
